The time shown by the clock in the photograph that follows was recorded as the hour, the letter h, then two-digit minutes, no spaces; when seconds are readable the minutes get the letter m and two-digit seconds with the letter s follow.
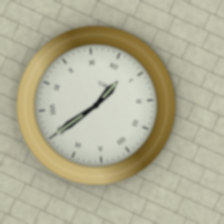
12h35
